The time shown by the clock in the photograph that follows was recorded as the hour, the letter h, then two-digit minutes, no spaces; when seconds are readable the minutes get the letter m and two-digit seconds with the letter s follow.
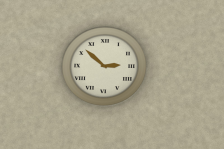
2h52
